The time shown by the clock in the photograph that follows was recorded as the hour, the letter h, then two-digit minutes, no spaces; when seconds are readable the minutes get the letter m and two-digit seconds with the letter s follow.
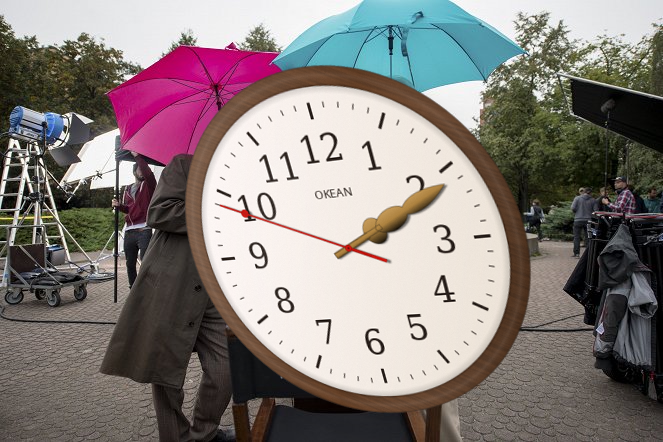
2h10m49s
